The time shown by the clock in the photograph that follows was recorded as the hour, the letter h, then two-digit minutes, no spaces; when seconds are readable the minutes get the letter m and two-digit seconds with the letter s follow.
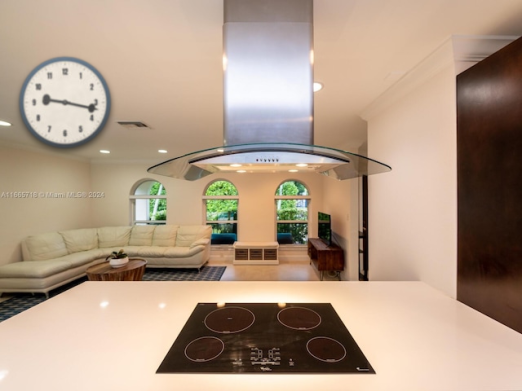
9h17
